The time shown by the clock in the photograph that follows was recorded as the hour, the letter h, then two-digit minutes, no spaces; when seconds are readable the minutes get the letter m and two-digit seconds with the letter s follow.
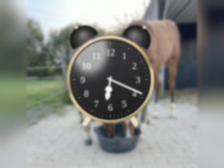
6h19
